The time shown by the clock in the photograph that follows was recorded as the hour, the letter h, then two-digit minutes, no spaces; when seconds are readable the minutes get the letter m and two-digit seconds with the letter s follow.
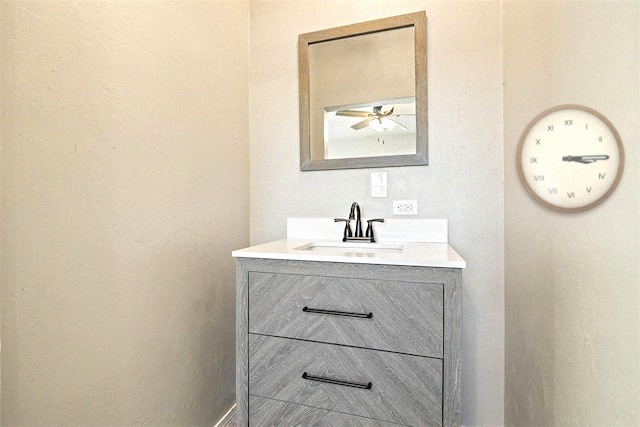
3h15
